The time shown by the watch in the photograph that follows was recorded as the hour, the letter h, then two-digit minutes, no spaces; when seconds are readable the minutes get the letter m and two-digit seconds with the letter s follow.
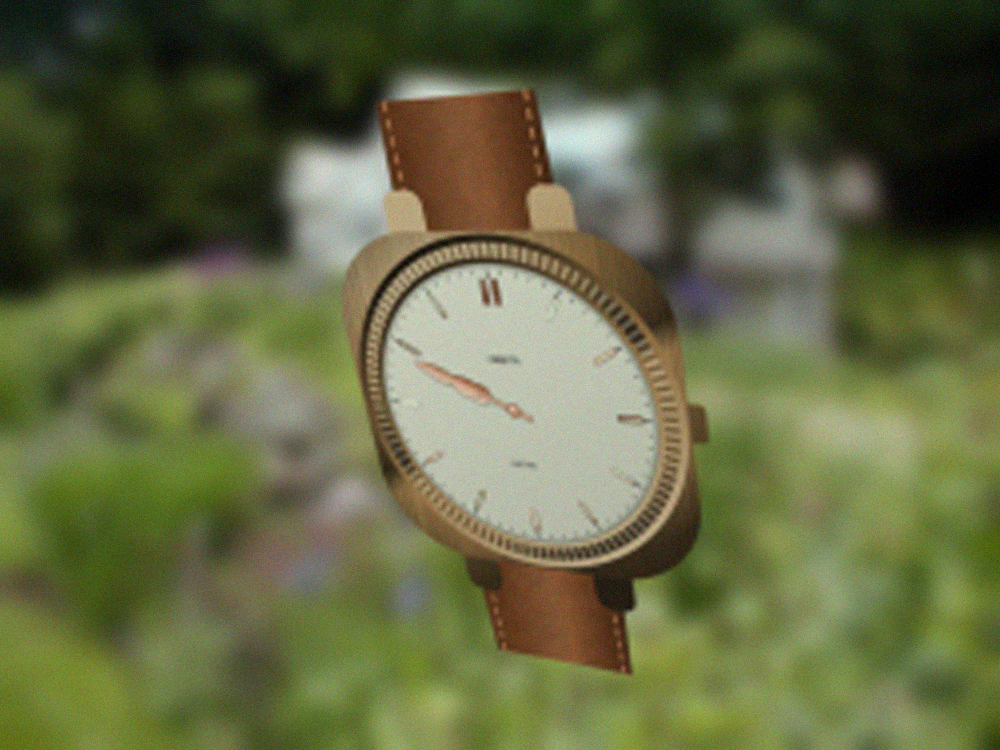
9h49
